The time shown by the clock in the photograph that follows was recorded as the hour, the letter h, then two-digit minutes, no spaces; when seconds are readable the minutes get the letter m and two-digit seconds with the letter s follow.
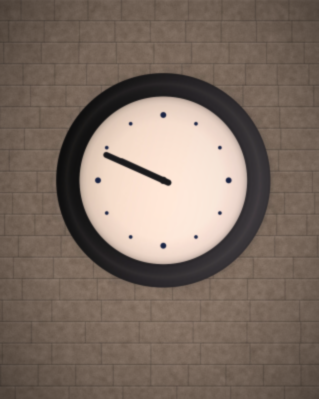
9h49
